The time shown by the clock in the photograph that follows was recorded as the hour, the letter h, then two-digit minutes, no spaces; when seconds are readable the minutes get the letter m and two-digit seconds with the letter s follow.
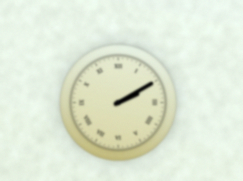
2h10
